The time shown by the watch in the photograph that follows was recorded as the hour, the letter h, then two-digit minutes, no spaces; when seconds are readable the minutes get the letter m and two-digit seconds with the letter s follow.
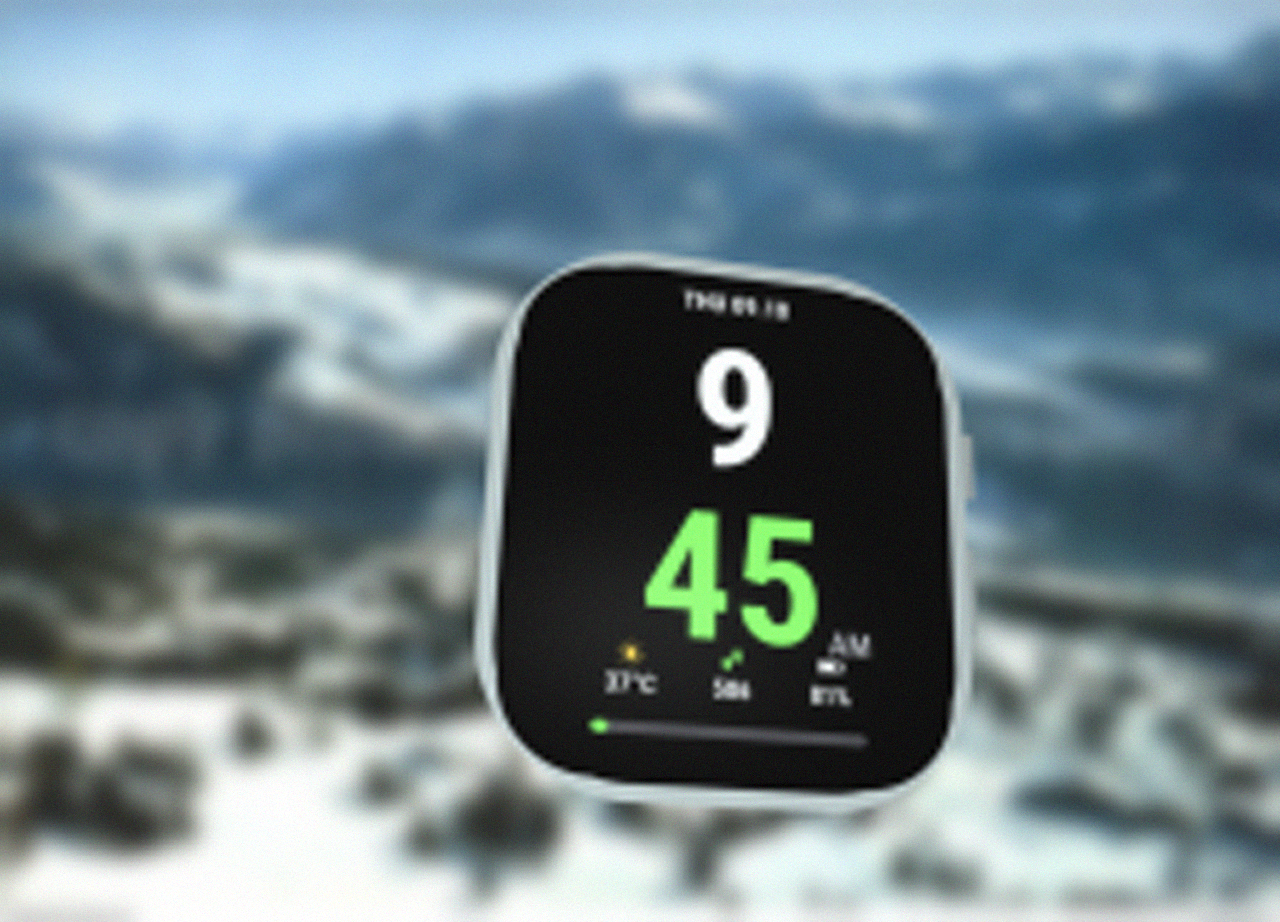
9h45
